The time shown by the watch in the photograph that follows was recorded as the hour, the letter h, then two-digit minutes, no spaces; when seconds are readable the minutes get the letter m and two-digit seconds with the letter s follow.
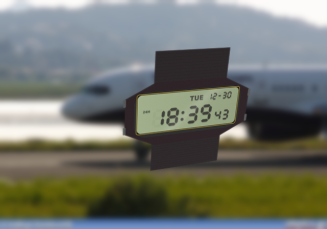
18h39m43s
